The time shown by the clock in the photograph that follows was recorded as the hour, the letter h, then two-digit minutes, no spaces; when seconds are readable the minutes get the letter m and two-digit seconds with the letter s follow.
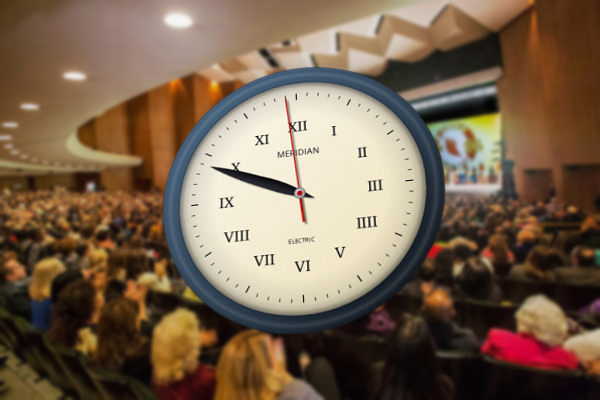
9h48m59s
